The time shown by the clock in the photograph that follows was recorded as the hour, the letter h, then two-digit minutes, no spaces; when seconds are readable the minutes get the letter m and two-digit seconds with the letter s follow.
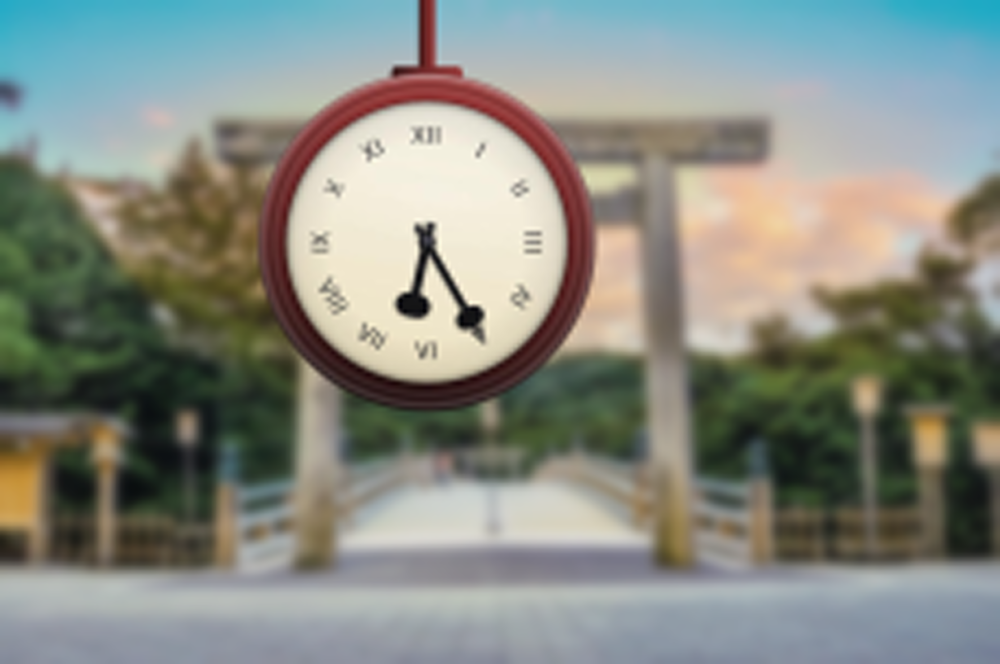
6h25
